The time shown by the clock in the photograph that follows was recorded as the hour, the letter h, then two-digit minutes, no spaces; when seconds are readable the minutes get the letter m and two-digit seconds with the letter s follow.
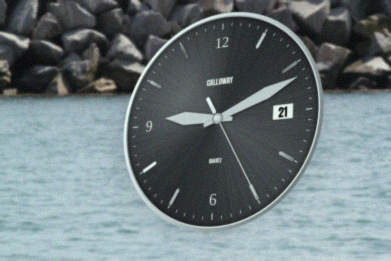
9h11m25s
